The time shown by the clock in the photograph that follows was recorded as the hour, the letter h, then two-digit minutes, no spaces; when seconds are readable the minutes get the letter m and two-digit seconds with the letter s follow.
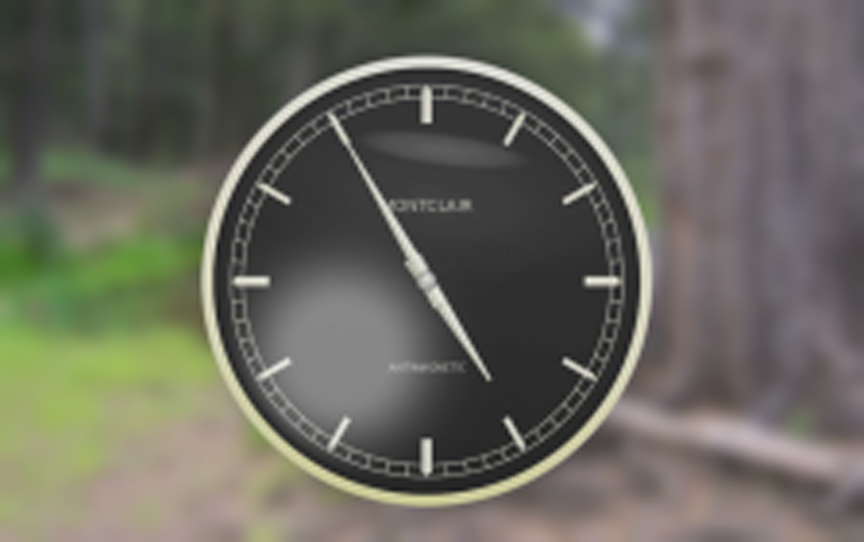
4h55
